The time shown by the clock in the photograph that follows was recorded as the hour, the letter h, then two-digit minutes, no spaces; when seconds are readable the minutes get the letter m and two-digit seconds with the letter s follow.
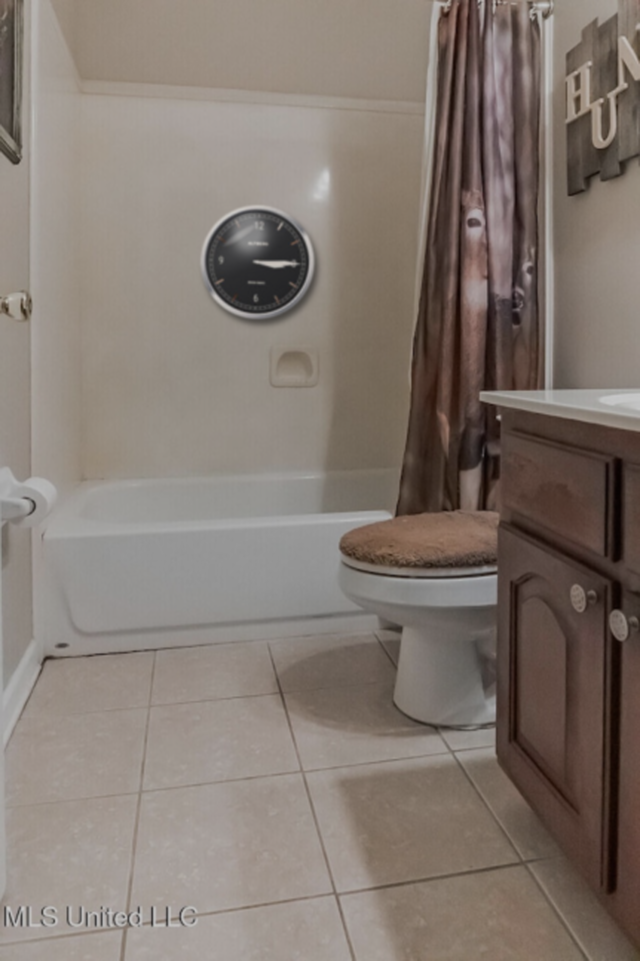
3h15
